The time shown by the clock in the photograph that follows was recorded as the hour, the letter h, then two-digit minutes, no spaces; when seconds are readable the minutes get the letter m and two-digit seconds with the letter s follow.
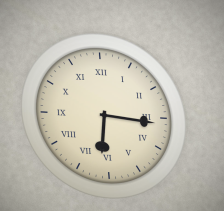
6h16
